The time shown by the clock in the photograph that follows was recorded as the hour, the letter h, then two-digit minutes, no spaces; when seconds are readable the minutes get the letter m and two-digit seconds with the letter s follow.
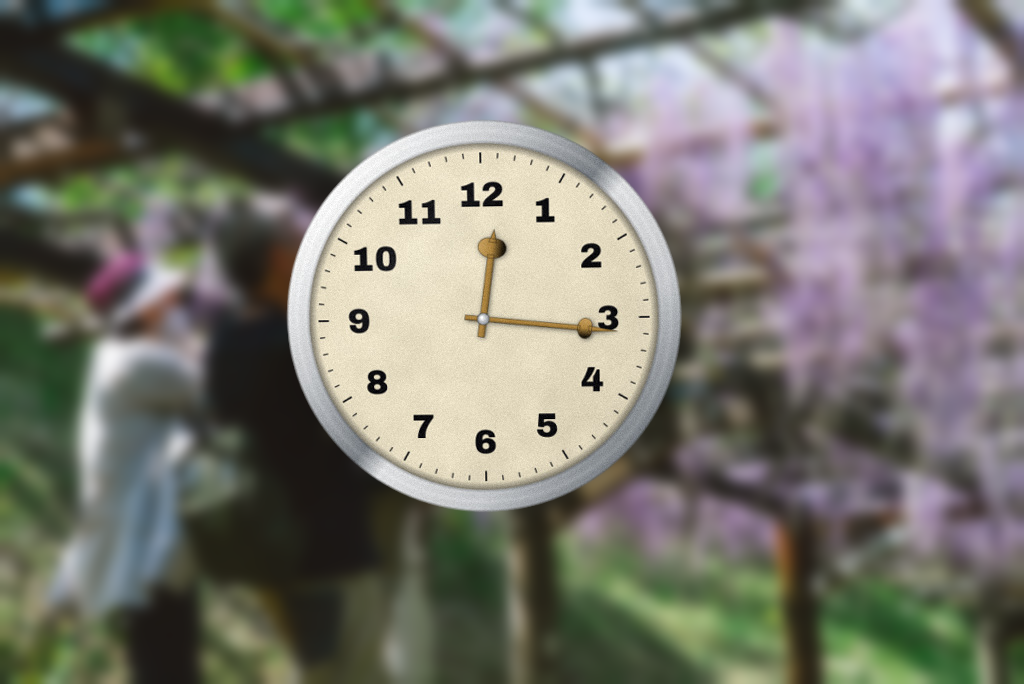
12h16
